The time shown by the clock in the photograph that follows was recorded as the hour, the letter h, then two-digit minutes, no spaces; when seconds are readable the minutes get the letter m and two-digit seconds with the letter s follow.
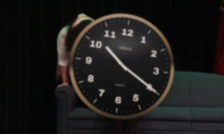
10h20
